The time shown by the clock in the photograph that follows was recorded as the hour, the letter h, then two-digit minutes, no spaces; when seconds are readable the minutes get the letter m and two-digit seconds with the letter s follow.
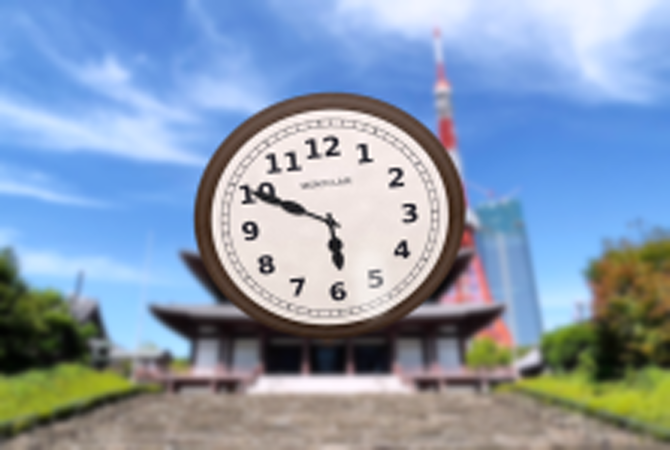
5h50
